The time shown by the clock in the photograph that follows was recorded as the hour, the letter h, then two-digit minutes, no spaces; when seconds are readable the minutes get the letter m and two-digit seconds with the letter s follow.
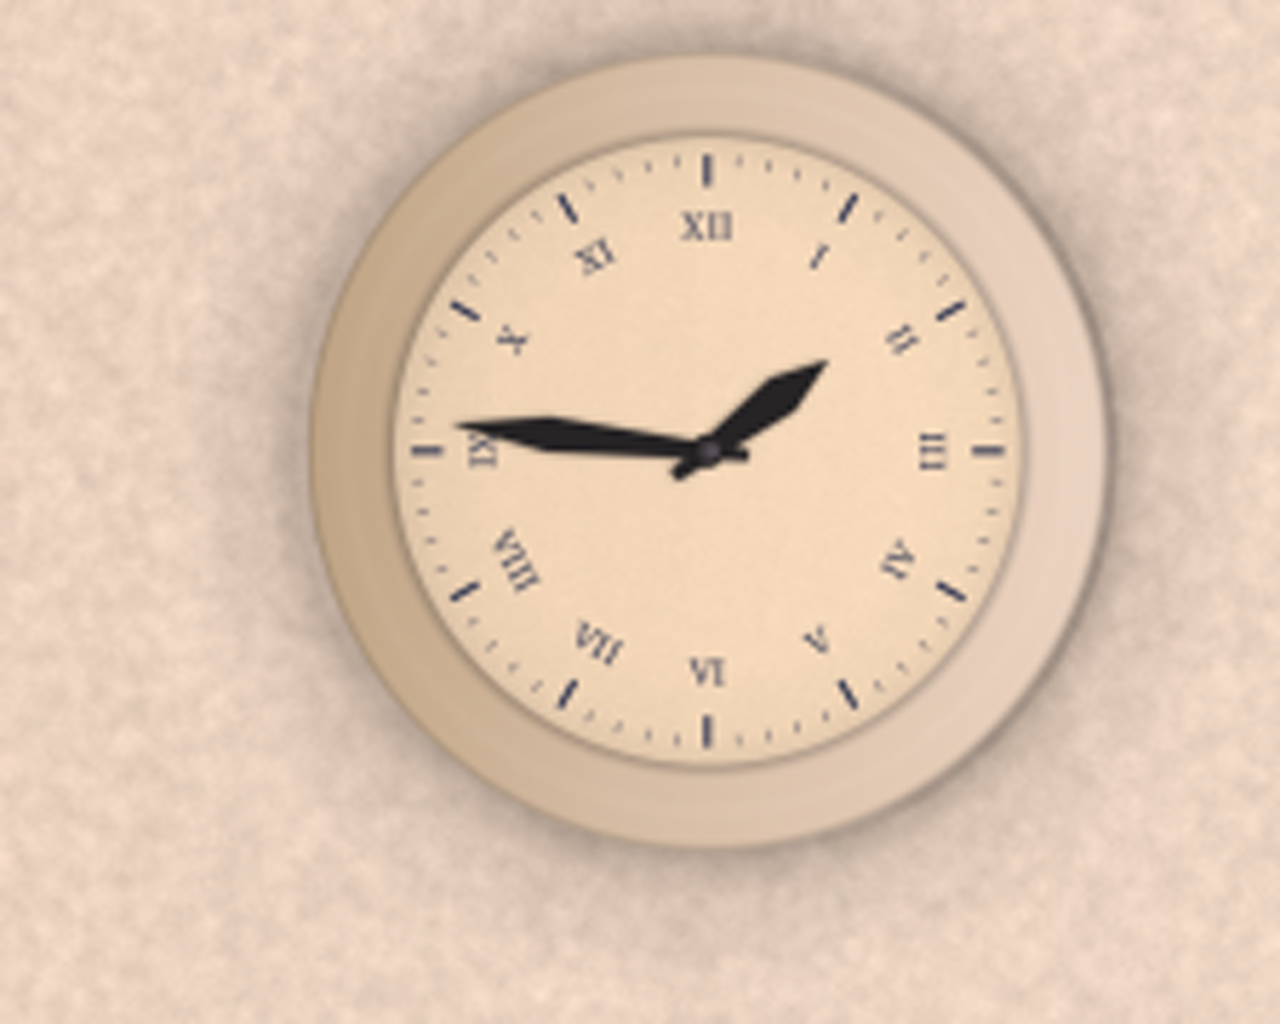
1h46
